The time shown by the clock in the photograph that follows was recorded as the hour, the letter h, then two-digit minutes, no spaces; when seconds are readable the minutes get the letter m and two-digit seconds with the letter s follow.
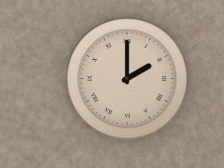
2h00
